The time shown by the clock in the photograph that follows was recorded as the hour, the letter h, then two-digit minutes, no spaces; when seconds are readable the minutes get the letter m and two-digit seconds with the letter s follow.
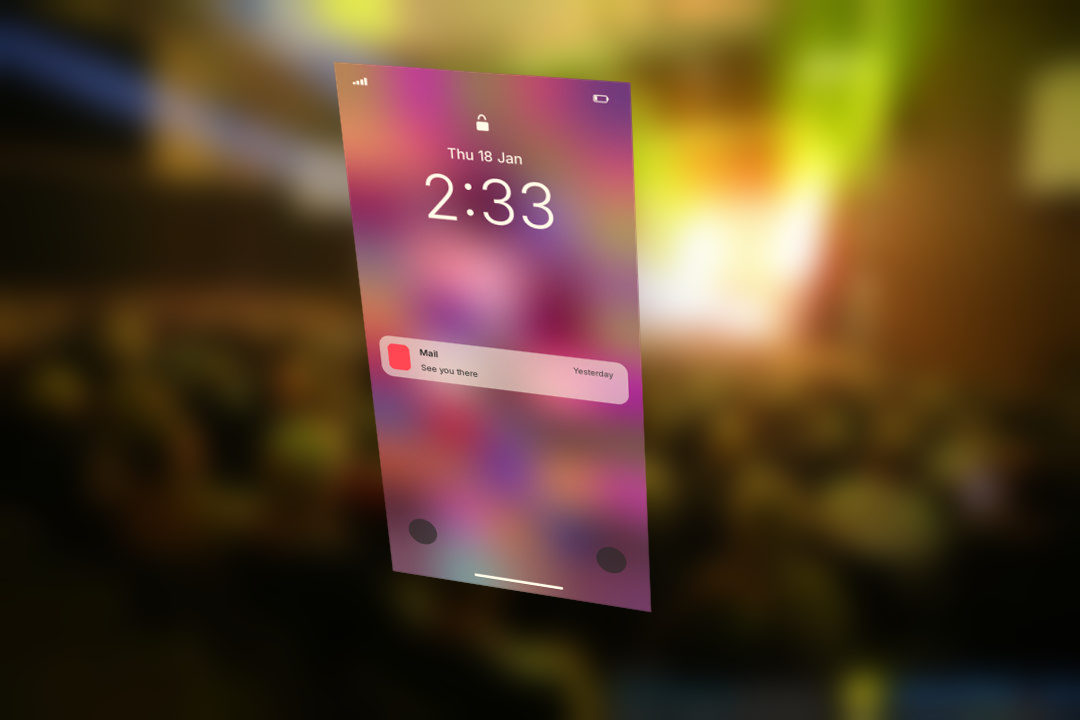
2h33
